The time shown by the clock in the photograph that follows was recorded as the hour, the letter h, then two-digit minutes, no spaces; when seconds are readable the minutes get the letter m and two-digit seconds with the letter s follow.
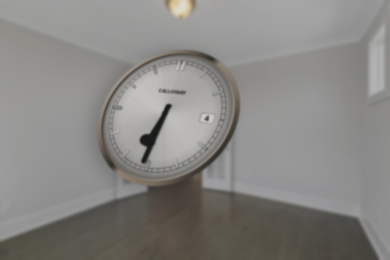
6h31
